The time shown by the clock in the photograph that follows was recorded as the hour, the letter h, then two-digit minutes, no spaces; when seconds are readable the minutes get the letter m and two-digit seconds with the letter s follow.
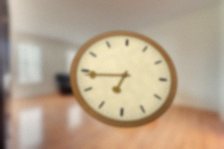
6h44
